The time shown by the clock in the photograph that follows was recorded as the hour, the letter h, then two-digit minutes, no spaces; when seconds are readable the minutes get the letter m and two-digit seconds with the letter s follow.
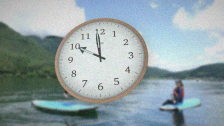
9h59
